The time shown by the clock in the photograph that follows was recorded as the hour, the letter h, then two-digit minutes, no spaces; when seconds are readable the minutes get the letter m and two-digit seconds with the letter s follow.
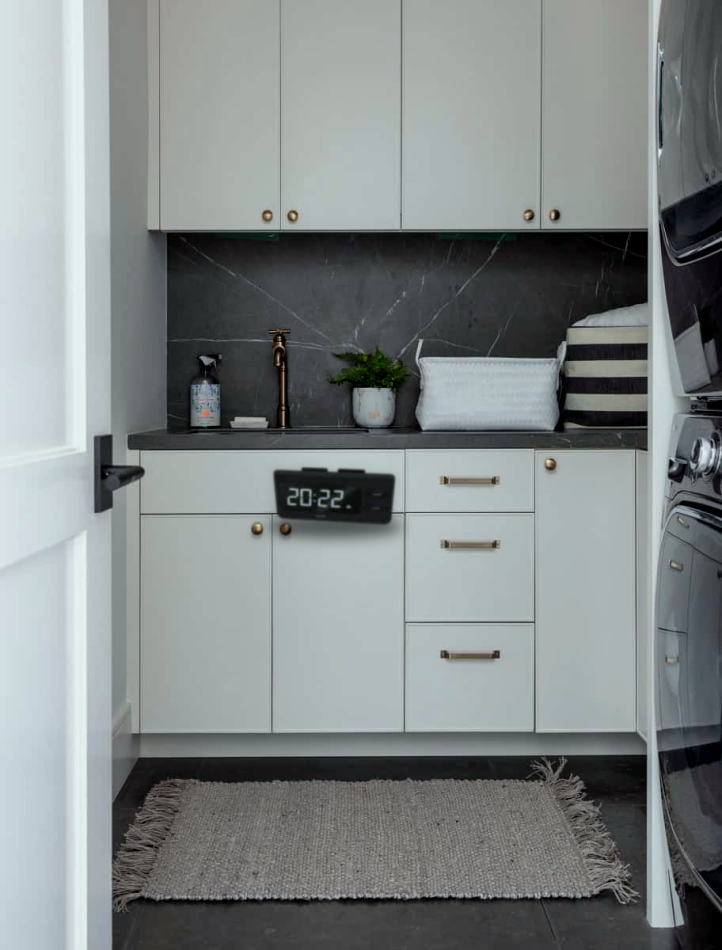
20h22
